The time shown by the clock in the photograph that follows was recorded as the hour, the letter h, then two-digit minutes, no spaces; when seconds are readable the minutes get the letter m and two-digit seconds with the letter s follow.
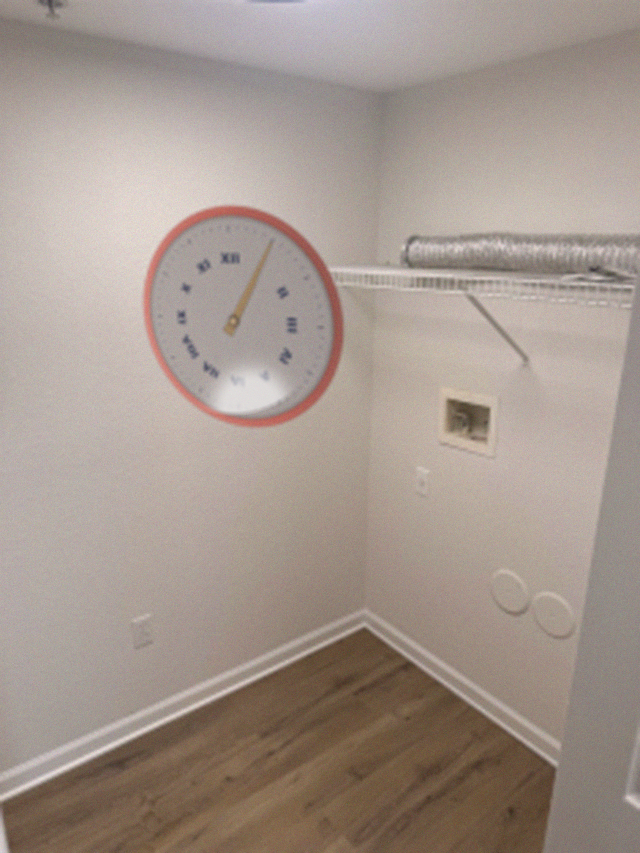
1h05
